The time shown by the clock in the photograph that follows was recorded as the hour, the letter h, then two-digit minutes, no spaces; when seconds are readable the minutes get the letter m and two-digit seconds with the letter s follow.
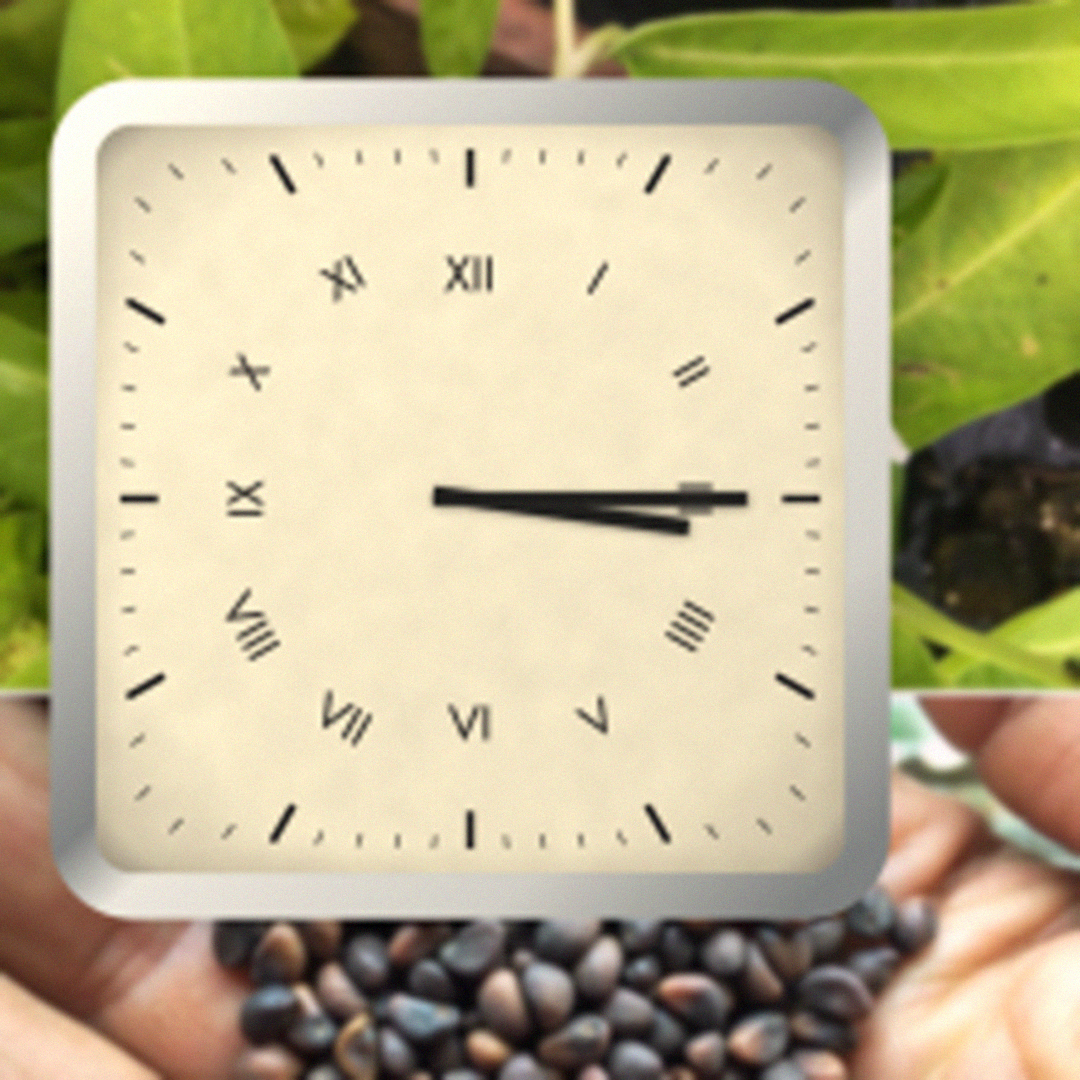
3h15
